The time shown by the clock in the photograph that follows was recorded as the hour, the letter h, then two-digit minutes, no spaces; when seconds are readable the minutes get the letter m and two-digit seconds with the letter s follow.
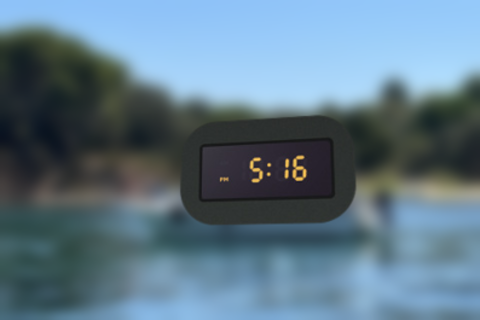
5h16
